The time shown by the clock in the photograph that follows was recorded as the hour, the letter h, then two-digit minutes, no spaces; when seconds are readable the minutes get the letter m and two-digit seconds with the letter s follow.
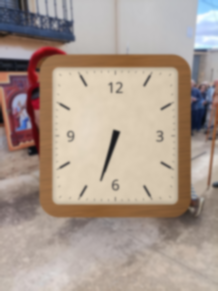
6h33
